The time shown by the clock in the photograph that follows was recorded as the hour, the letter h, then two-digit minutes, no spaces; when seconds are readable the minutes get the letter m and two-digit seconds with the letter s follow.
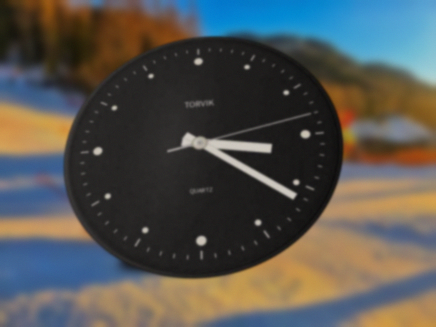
3h21m13s
